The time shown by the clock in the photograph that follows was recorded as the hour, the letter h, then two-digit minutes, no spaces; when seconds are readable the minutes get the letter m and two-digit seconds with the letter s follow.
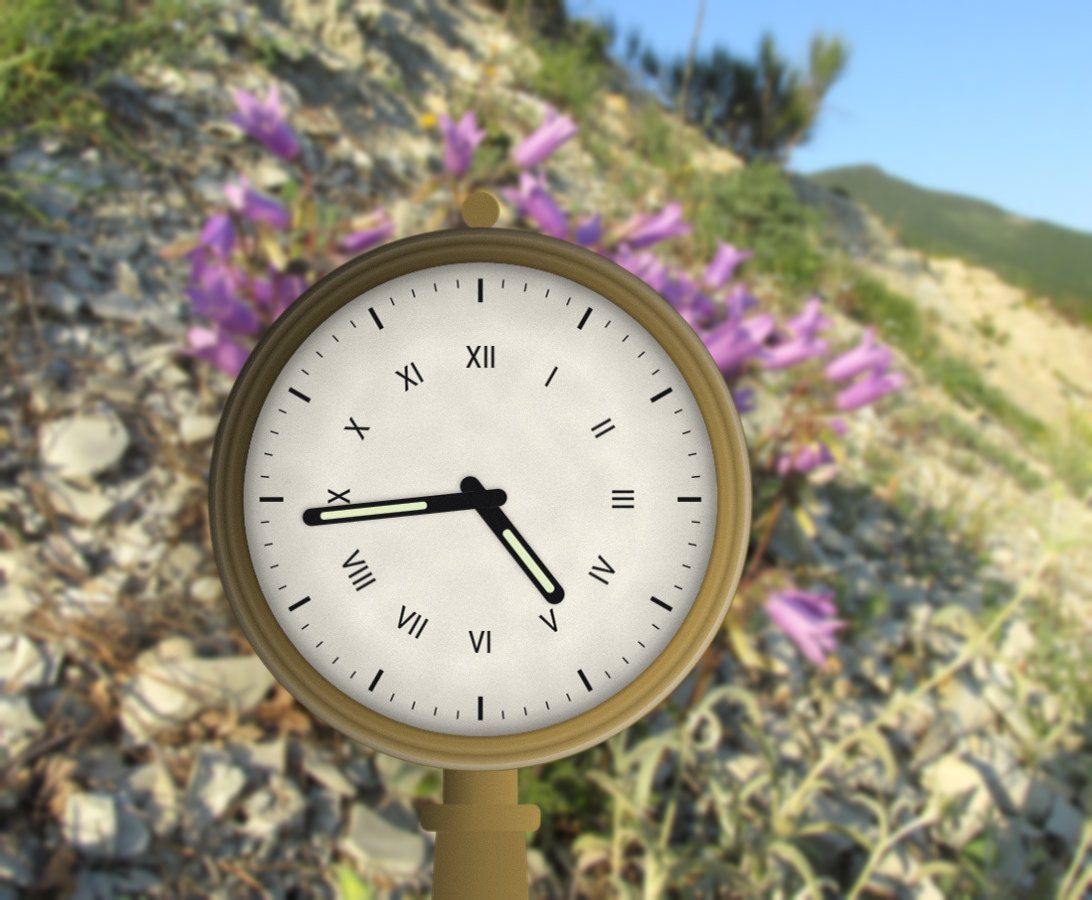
4h44
